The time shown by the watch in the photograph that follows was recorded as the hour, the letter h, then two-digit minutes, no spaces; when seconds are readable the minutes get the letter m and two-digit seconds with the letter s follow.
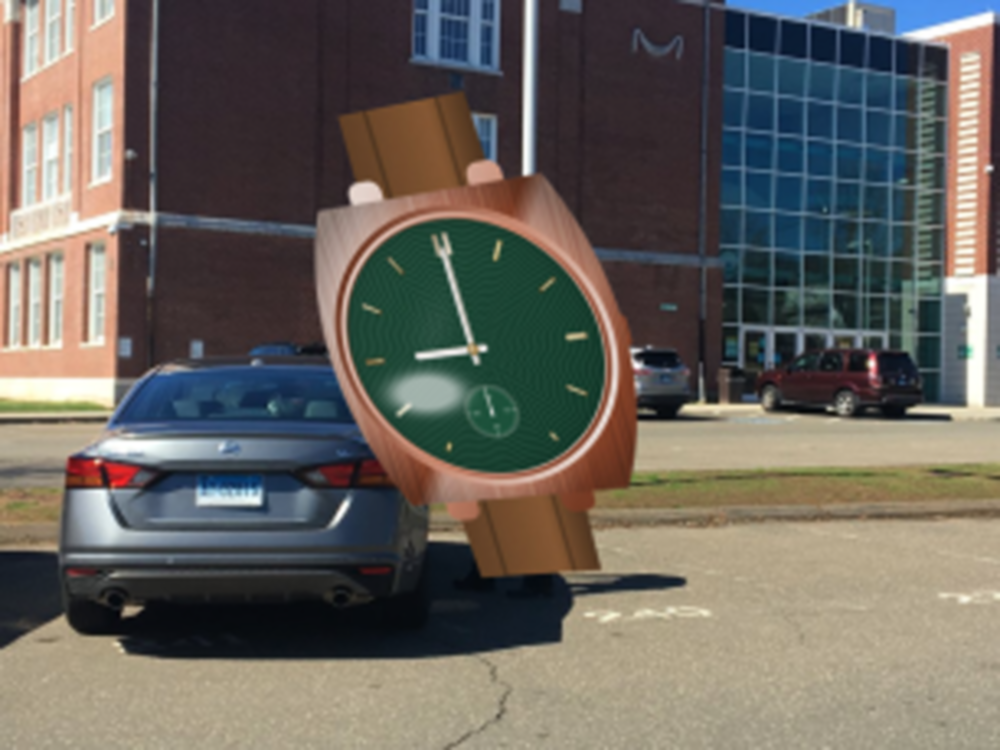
9h00
